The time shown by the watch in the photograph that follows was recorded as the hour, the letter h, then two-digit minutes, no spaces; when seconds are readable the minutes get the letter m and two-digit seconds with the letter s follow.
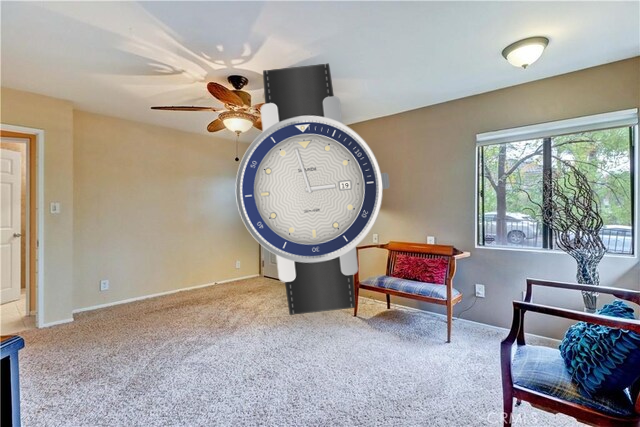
2h58
